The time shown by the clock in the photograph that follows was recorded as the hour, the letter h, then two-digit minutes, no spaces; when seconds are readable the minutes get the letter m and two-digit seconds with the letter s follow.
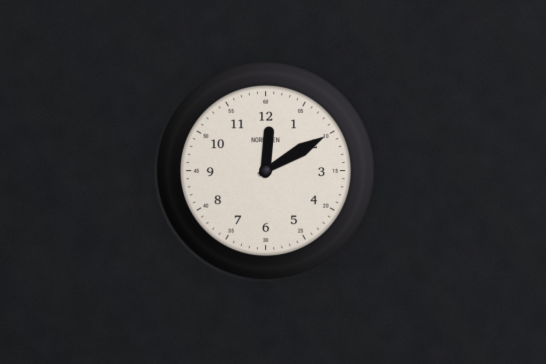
12h10
